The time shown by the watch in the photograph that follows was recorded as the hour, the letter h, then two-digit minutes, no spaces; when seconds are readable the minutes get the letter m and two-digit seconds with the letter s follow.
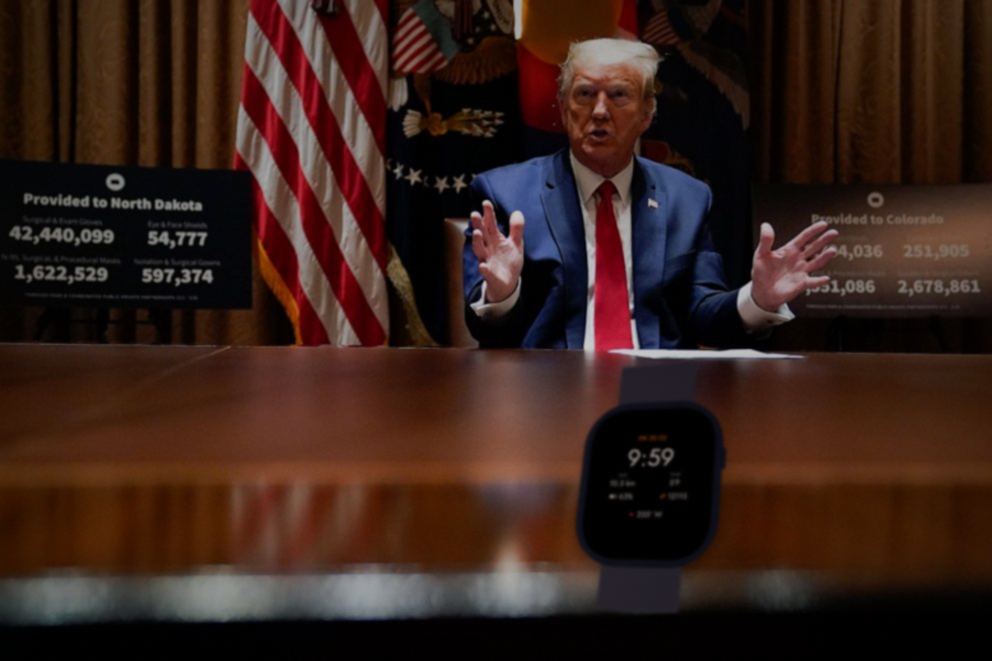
9h59
